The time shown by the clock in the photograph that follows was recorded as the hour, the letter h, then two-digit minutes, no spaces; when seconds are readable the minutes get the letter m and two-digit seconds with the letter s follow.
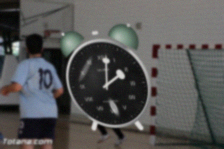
2h02
